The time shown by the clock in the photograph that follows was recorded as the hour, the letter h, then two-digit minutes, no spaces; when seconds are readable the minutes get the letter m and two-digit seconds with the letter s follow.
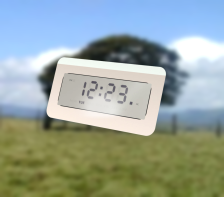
12h23
